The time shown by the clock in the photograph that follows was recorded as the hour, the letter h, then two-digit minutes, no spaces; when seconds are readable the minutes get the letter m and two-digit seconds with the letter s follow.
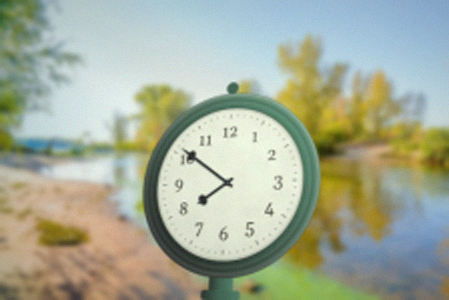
7h51
